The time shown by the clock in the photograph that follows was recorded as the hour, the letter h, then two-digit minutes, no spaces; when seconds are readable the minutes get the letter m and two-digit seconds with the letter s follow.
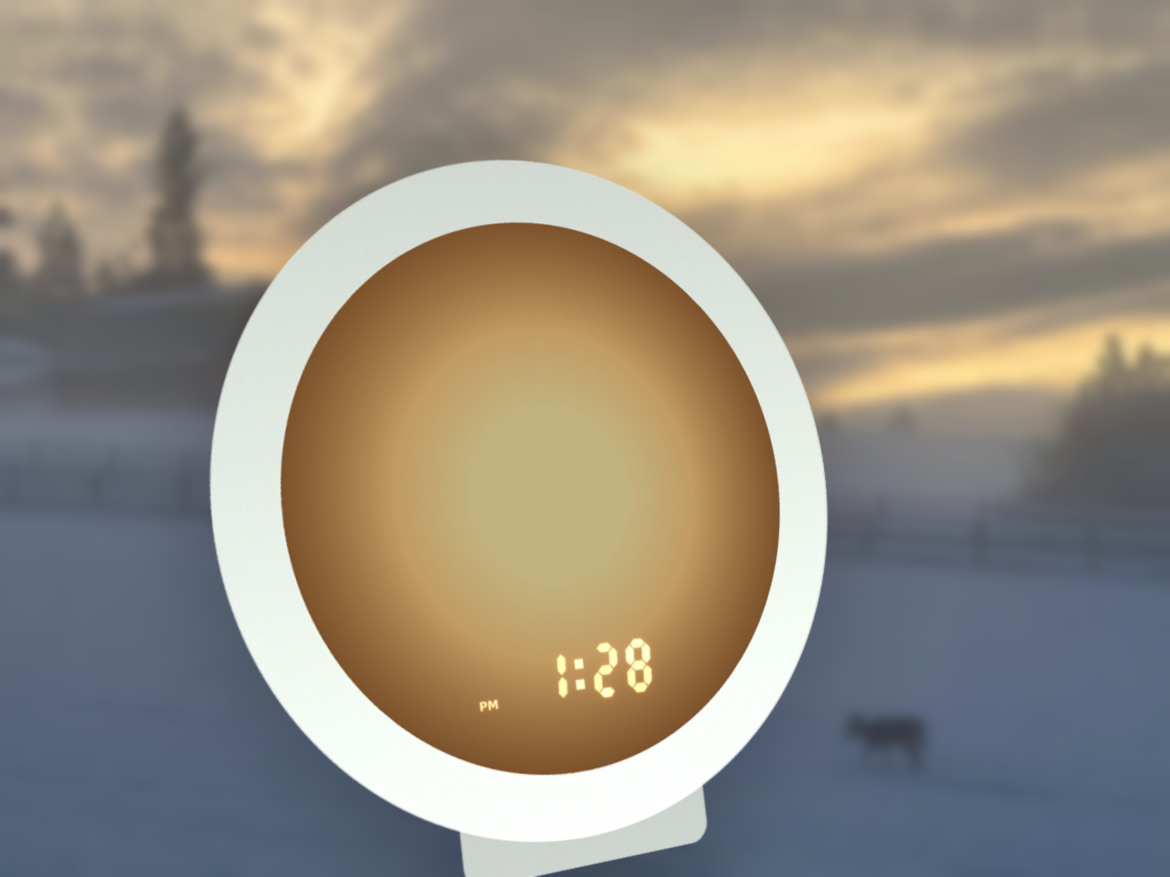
1h28
